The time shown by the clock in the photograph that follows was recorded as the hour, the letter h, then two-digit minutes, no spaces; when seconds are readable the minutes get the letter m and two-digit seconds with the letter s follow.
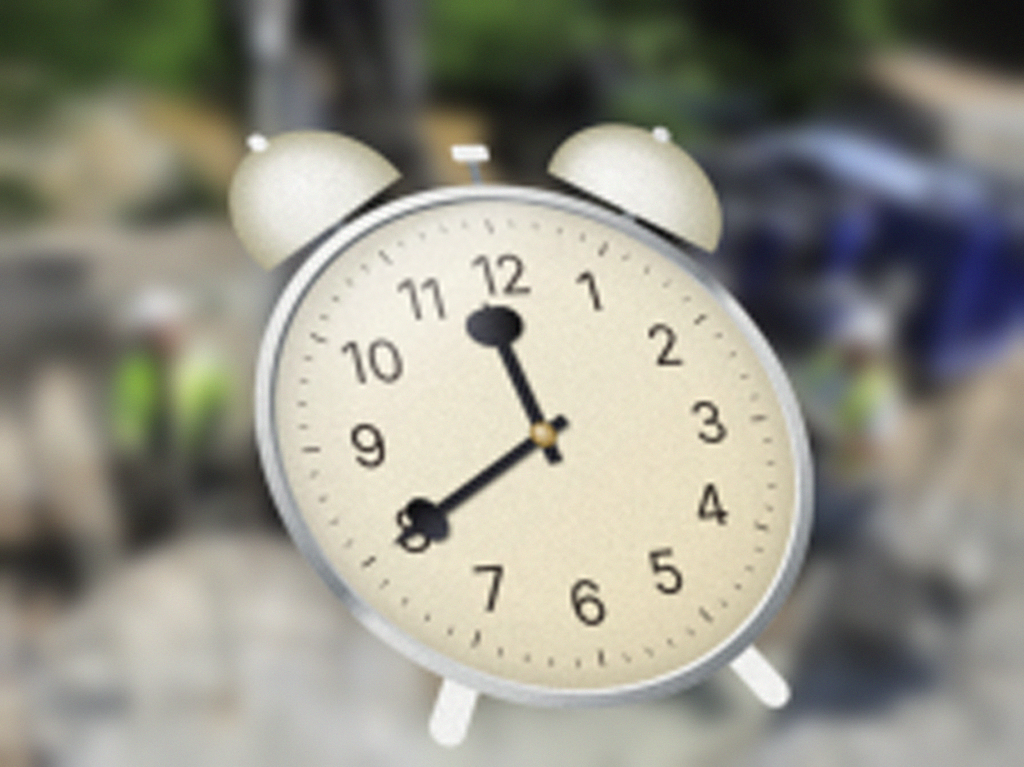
11h40
